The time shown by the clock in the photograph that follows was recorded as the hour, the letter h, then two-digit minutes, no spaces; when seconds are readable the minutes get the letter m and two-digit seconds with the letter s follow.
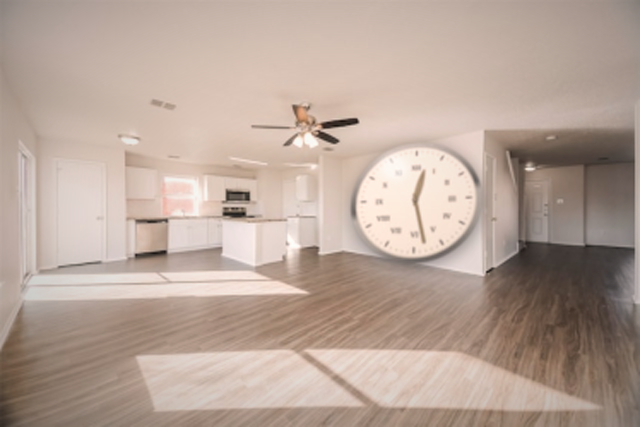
12h28
